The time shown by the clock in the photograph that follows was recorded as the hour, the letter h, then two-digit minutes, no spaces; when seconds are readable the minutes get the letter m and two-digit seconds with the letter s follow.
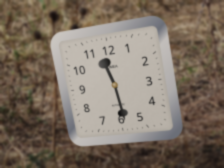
11h29
